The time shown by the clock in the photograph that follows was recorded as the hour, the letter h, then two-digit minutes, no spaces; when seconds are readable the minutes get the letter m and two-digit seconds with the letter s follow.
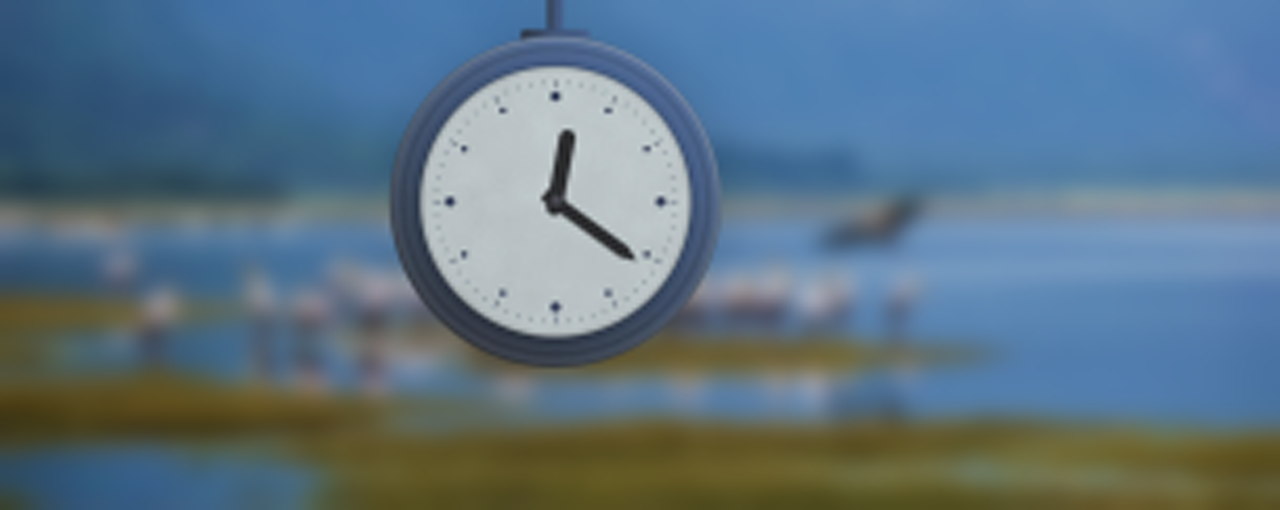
12h21
